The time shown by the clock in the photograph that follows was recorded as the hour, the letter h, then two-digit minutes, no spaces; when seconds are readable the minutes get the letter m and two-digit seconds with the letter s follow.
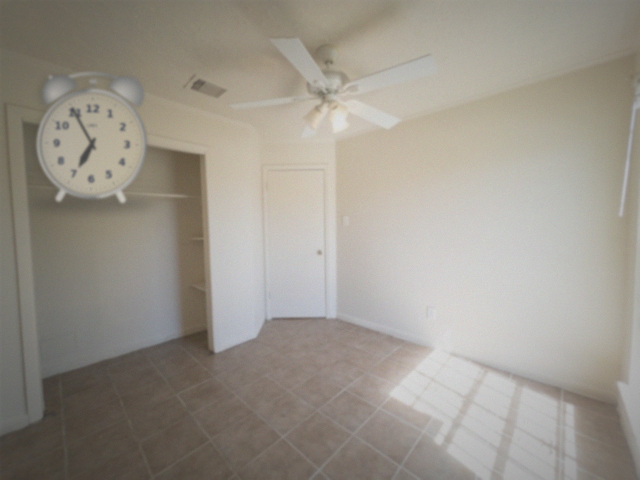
6h55
